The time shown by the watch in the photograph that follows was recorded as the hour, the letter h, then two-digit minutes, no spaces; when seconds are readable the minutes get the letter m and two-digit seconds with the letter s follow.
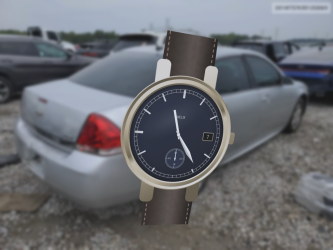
11h24
